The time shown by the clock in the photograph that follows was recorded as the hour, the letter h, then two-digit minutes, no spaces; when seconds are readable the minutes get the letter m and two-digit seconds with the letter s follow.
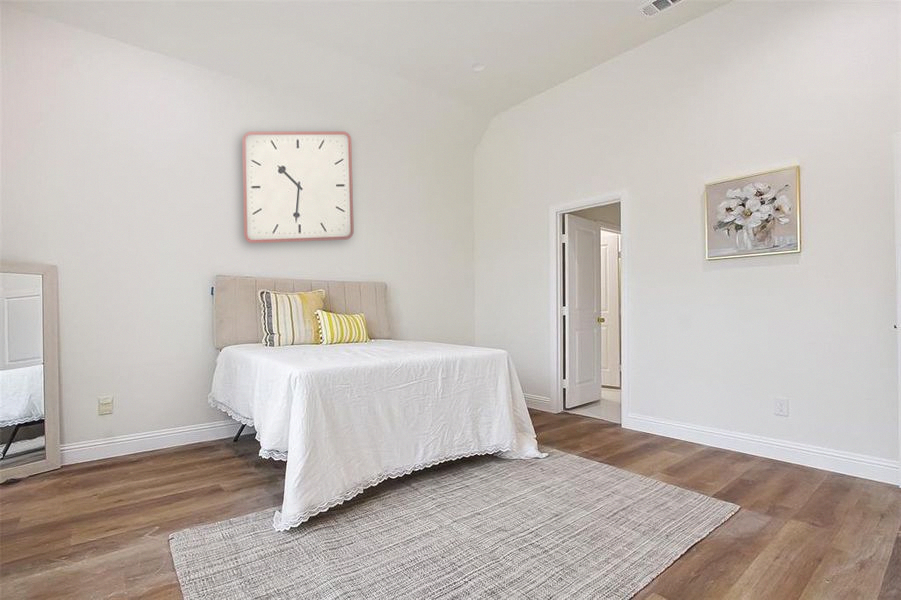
10h31
